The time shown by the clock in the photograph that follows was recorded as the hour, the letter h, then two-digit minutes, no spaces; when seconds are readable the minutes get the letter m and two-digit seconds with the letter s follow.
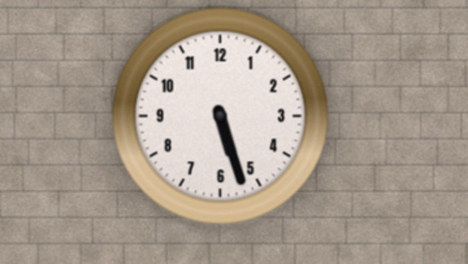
5h27
